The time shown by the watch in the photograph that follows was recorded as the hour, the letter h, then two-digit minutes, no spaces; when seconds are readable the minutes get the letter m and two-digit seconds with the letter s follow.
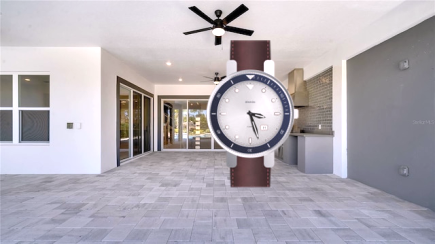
3h27
